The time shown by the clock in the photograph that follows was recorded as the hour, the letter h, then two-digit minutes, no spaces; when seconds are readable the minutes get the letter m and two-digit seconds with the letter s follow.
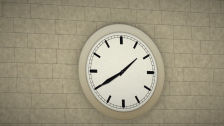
1h40
